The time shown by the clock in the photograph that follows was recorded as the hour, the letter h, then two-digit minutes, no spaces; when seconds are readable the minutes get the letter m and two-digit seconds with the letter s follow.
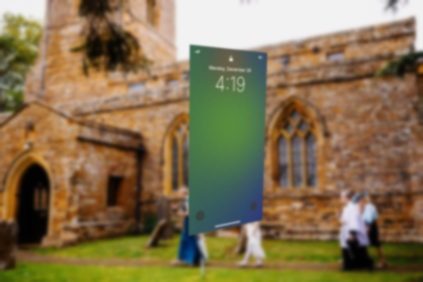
4h19
